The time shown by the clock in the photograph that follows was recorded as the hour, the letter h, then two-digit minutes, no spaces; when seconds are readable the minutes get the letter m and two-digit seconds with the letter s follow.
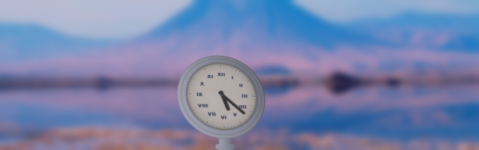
5h22
